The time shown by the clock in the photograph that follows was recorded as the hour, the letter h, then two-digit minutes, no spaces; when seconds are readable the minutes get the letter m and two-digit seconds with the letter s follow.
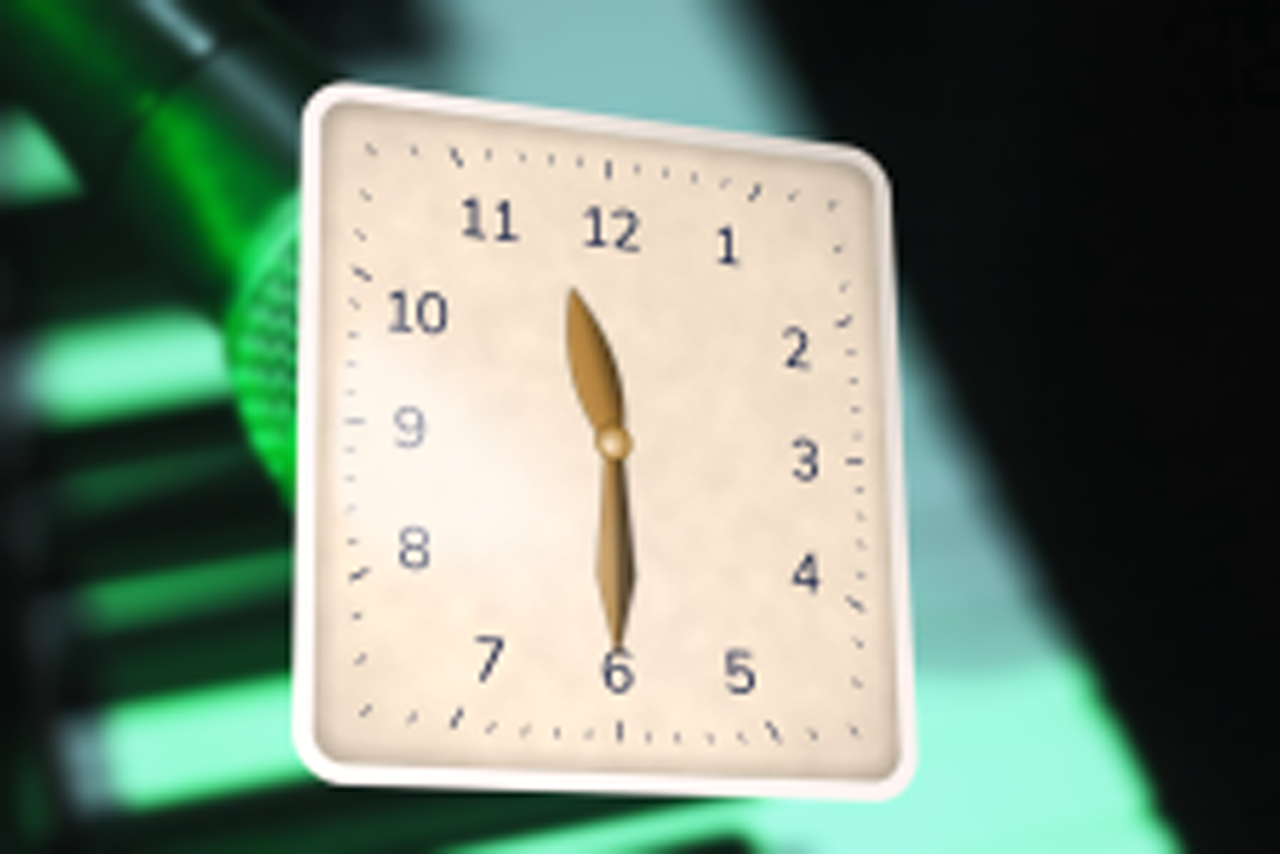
11h30
